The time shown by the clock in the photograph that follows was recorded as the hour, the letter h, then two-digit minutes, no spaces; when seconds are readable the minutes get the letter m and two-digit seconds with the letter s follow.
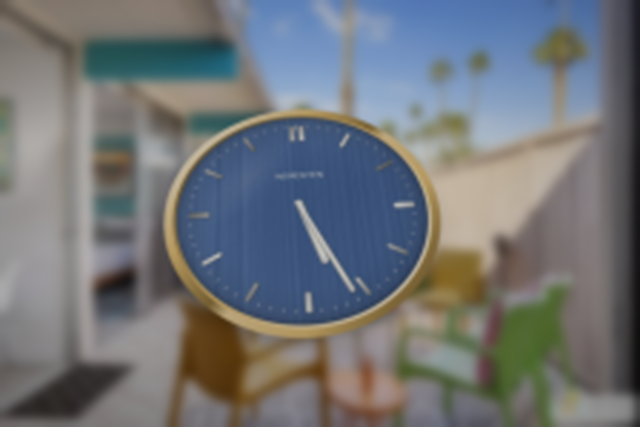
5h26
